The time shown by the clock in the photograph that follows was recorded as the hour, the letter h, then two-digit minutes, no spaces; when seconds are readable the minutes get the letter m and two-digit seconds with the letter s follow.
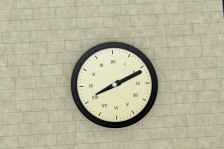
8h11
